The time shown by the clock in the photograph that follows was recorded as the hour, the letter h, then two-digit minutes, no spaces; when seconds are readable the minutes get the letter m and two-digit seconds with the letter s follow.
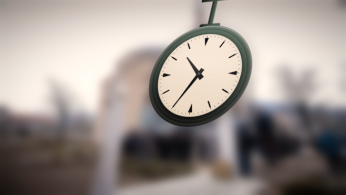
10h35
